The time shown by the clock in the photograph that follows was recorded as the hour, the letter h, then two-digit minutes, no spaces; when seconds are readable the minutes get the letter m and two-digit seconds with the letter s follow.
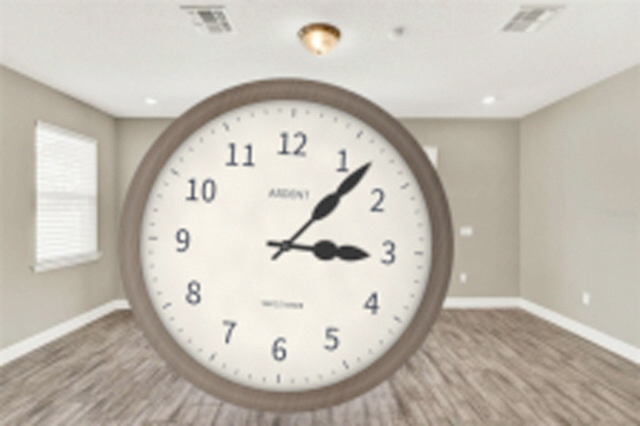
3h07
